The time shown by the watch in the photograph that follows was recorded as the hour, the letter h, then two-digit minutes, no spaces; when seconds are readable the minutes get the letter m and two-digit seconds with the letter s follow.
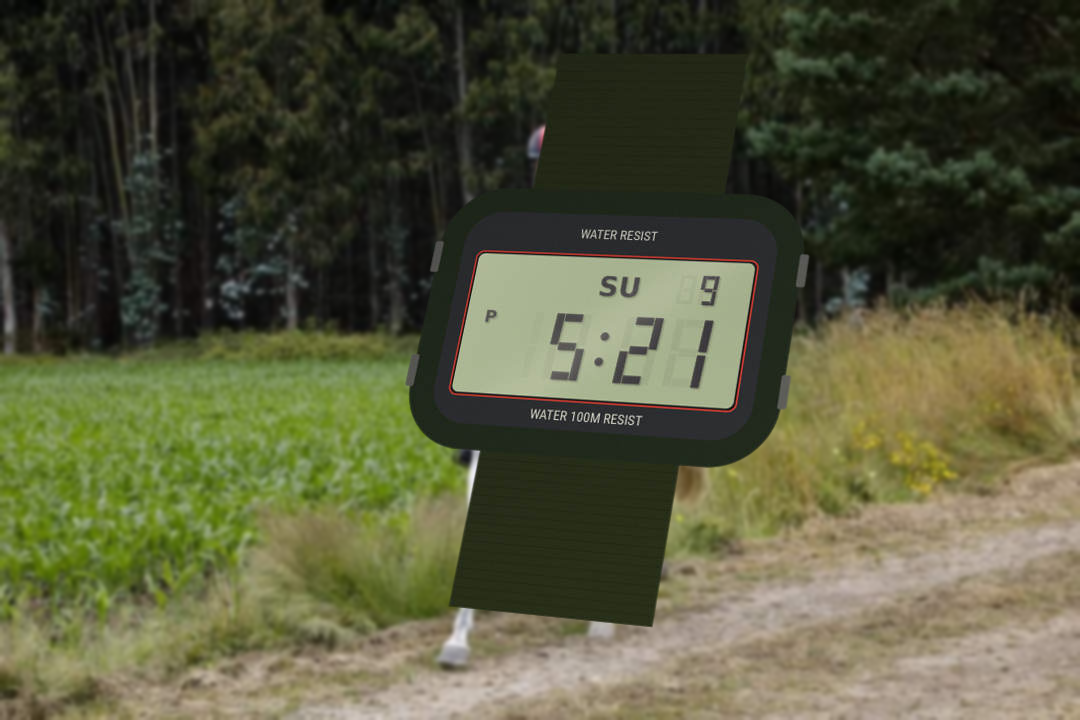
5h21
